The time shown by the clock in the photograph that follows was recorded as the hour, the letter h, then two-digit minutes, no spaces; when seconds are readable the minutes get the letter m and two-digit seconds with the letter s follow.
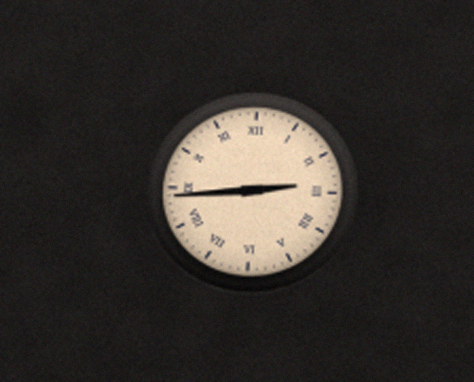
2h44
